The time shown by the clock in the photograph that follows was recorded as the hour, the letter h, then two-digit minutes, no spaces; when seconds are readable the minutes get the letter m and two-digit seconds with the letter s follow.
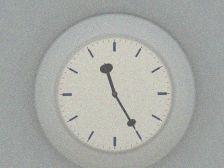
11h25
